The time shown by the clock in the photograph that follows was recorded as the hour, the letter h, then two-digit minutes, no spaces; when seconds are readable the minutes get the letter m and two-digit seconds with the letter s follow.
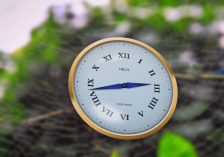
2h43
